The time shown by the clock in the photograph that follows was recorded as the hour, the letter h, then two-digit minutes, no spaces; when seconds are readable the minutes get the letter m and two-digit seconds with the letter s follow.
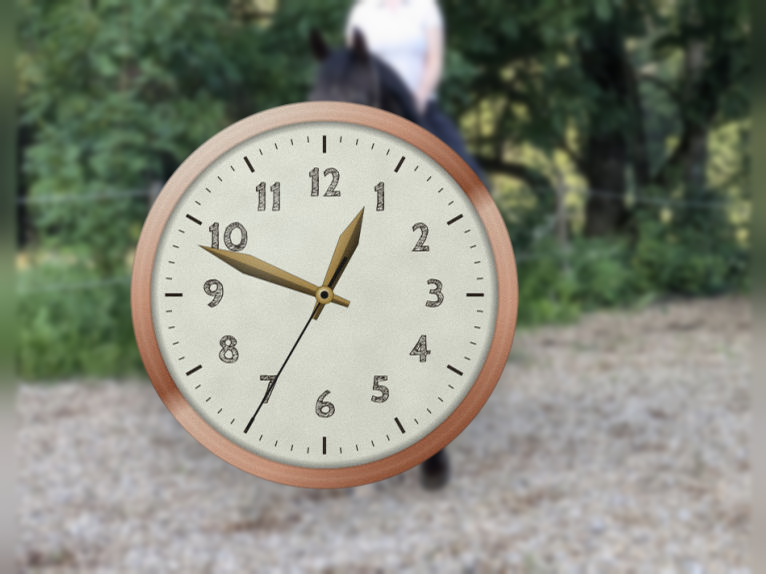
12h48m35s
